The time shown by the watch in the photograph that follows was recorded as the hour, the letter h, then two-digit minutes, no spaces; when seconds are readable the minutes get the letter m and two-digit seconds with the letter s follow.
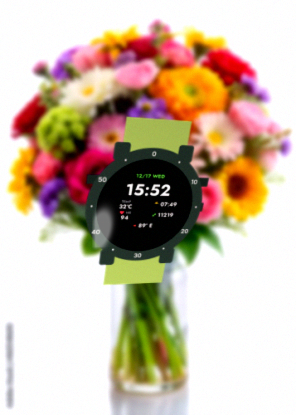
15h52
